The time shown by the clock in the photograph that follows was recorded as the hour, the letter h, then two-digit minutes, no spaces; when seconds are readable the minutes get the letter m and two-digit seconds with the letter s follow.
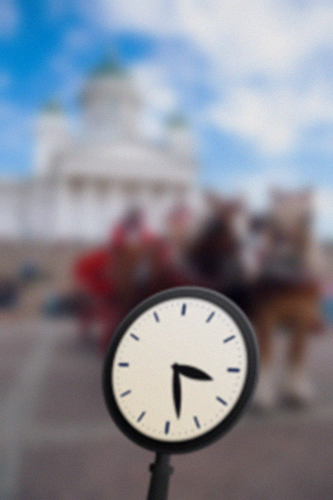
3h28
